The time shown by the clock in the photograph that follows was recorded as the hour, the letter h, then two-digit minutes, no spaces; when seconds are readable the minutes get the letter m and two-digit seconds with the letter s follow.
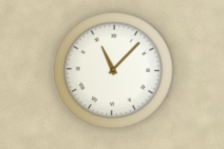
11h07
